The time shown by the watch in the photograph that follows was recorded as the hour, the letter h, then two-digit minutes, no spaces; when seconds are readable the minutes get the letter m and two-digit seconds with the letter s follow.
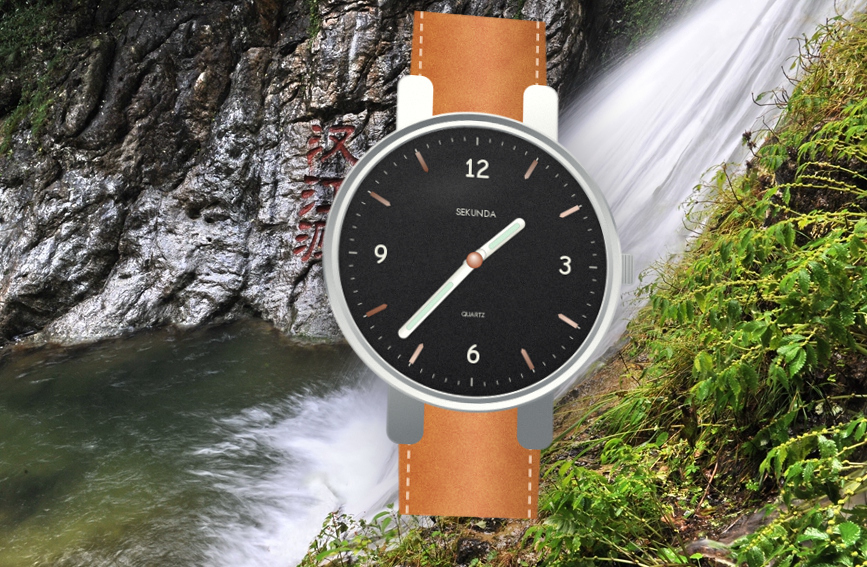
1h37
